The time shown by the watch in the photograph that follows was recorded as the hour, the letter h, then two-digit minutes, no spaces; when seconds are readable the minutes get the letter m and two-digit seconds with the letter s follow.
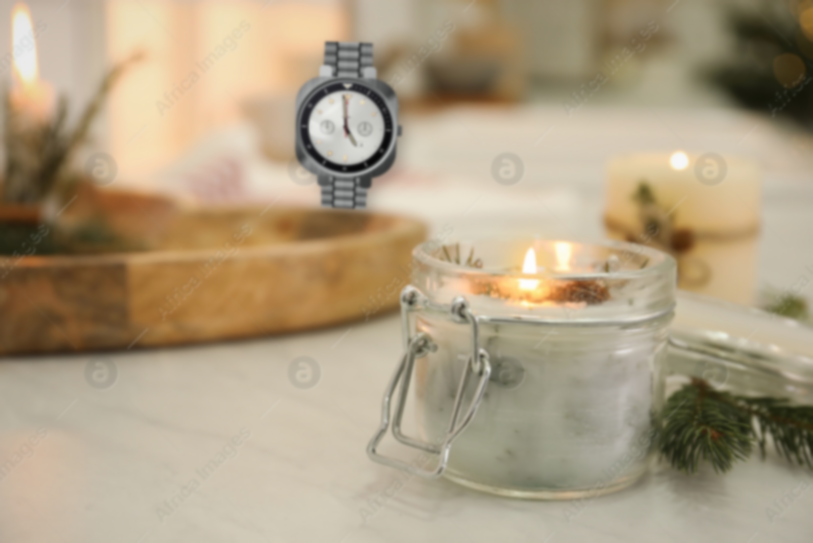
4h59
